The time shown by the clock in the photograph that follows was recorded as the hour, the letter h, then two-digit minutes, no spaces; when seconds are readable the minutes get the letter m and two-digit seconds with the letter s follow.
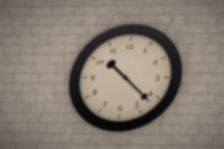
10h22
